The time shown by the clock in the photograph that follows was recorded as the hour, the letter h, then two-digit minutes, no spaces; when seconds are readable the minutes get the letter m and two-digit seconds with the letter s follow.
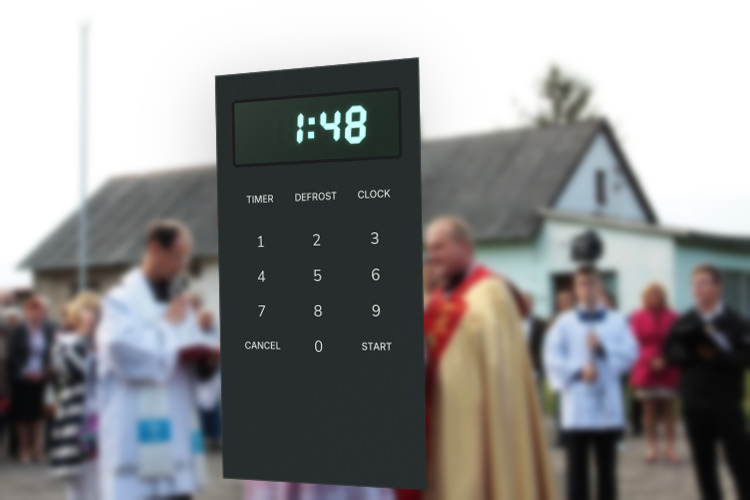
1h48
